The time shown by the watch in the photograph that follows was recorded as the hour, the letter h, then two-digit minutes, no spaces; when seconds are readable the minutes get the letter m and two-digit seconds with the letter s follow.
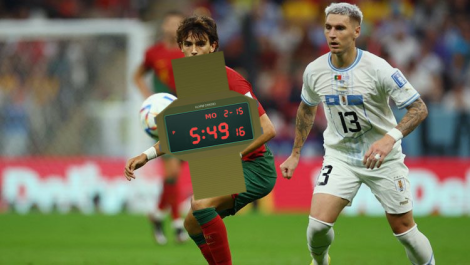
5h49m16s
